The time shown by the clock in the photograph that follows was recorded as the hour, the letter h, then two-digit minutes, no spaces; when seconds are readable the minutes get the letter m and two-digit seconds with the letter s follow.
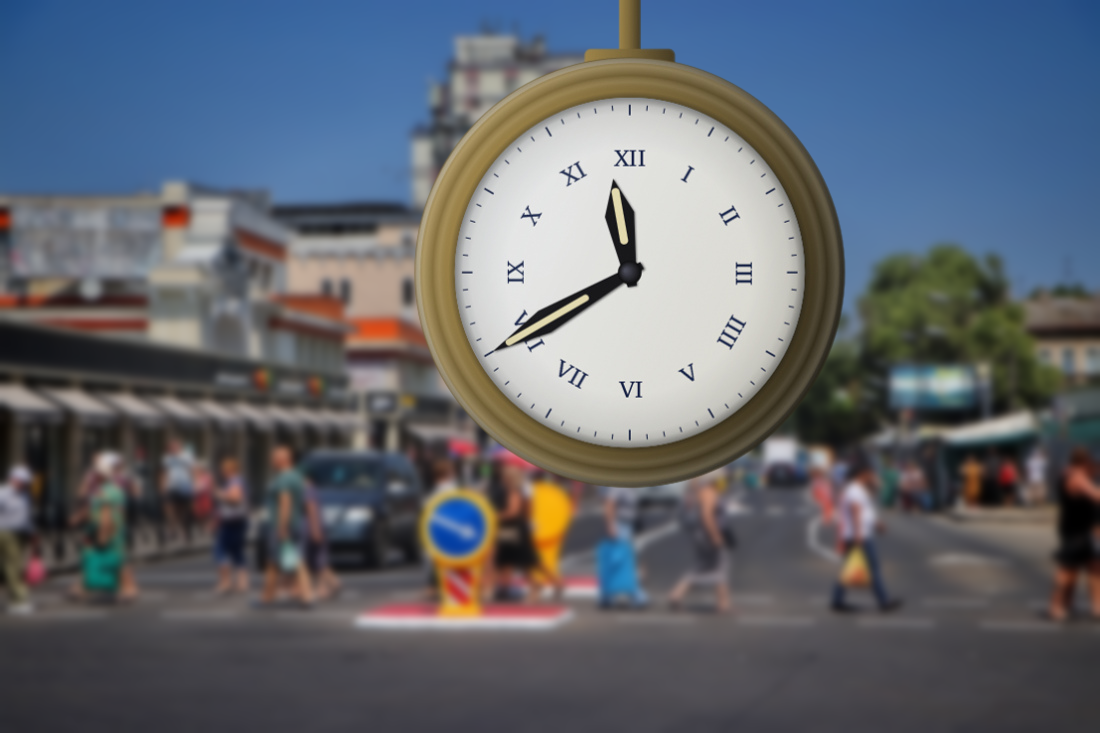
11h40
